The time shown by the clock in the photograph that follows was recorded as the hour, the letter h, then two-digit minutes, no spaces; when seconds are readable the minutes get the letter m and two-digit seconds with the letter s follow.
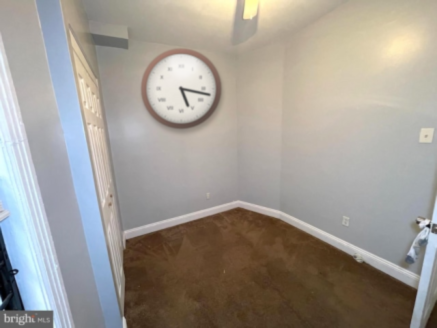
5h17
